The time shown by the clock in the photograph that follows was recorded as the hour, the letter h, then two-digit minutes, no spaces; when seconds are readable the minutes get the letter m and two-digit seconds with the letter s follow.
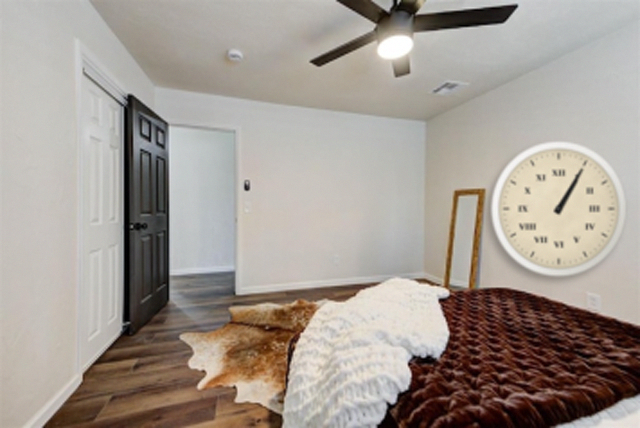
1h05
